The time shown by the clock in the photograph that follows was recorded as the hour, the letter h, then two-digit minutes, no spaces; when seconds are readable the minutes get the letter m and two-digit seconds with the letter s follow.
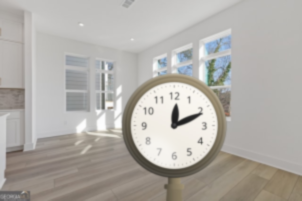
12h11
